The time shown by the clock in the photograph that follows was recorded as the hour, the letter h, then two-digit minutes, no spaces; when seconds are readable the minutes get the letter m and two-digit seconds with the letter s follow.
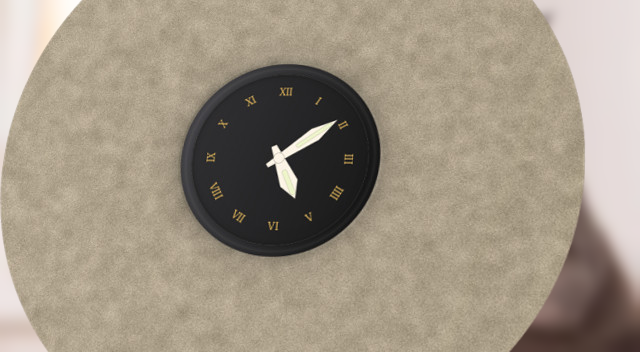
5h09
